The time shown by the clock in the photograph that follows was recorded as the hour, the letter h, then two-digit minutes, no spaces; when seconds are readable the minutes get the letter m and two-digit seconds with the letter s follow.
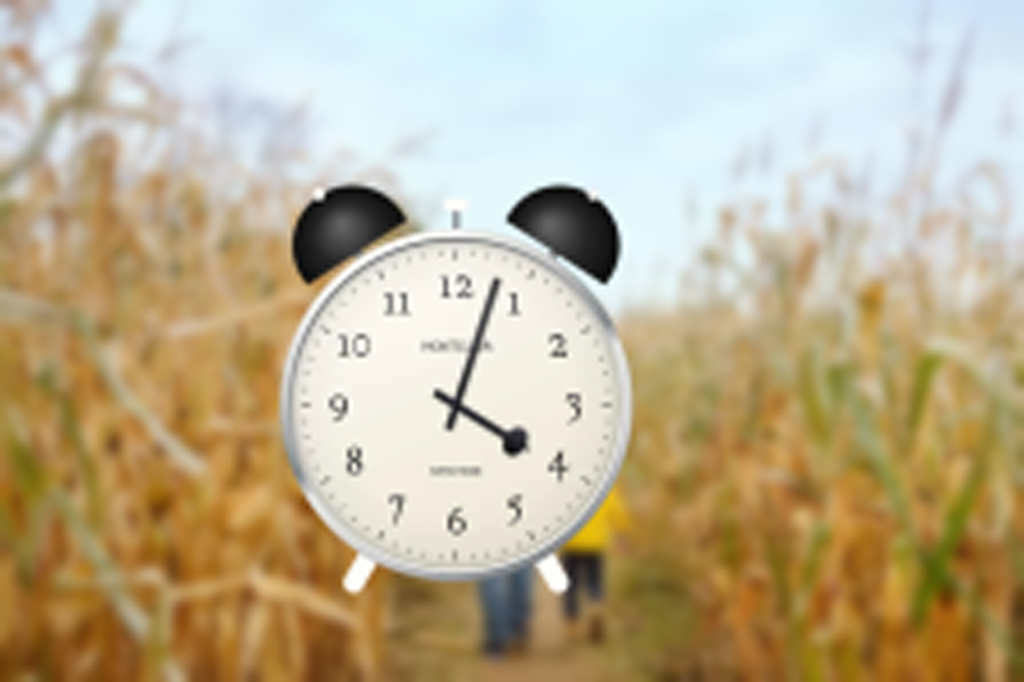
4h03
